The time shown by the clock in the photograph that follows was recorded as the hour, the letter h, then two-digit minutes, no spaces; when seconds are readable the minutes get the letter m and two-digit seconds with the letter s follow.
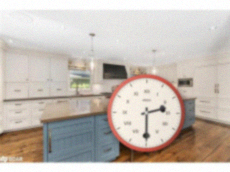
2h30
